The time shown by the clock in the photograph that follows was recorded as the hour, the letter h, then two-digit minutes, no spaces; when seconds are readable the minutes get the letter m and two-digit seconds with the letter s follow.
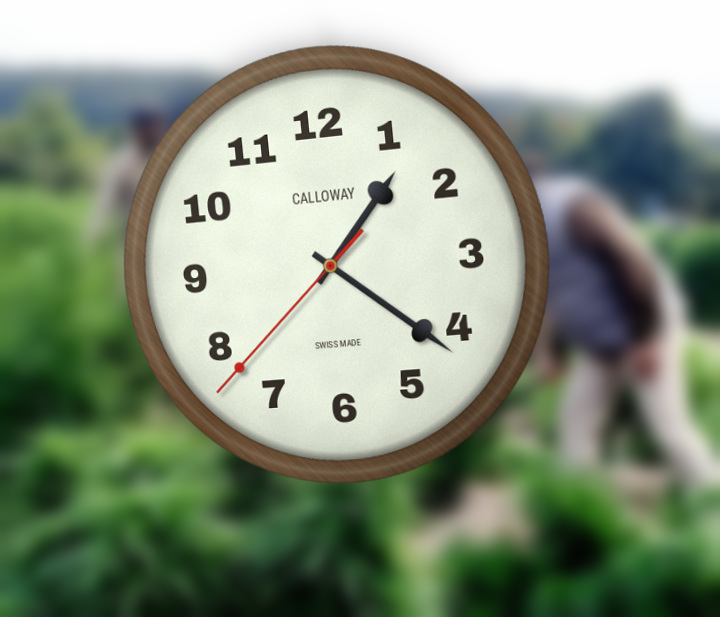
1h21m38s
